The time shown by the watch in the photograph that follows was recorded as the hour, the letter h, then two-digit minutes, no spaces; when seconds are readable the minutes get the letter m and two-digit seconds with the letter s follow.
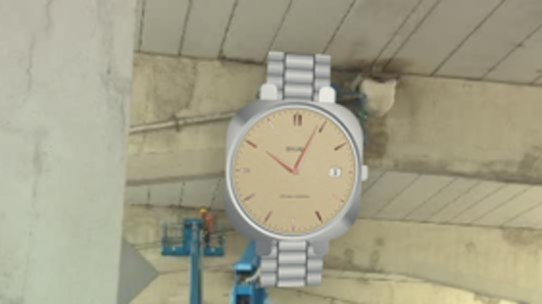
10h04
